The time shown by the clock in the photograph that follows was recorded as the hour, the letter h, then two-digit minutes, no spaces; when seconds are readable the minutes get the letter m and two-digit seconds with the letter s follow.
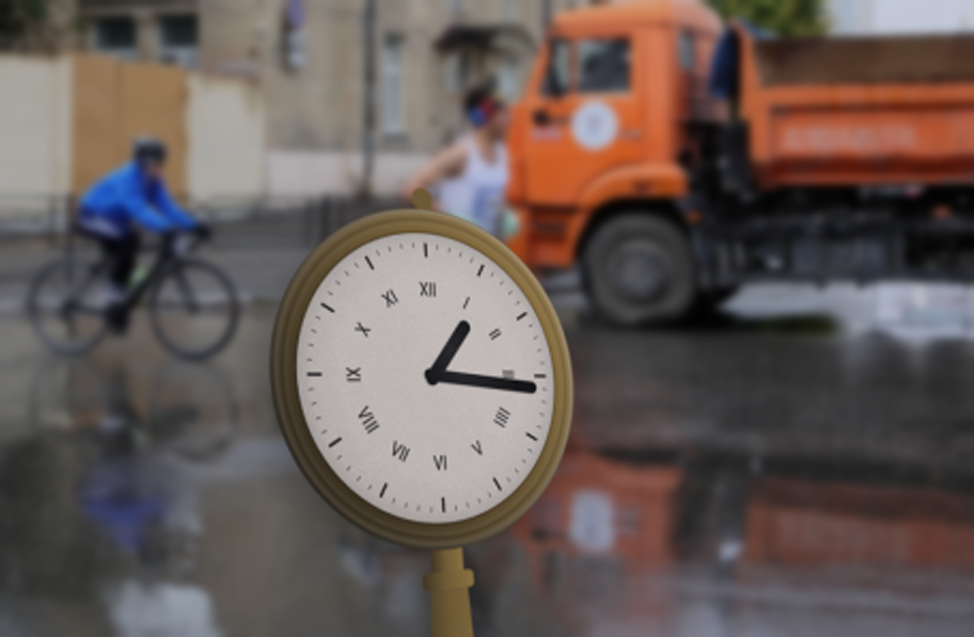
1h16
